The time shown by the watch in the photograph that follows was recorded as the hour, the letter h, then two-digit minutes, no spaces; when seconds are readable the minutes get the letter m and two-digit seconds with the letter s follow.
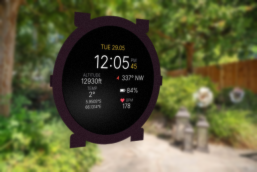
12h05
